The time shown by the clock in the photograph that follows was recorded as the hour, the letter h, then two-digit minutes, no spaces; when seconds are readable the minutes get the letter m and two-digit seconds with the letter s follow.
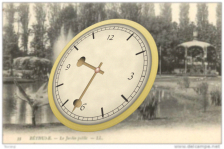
9h32
